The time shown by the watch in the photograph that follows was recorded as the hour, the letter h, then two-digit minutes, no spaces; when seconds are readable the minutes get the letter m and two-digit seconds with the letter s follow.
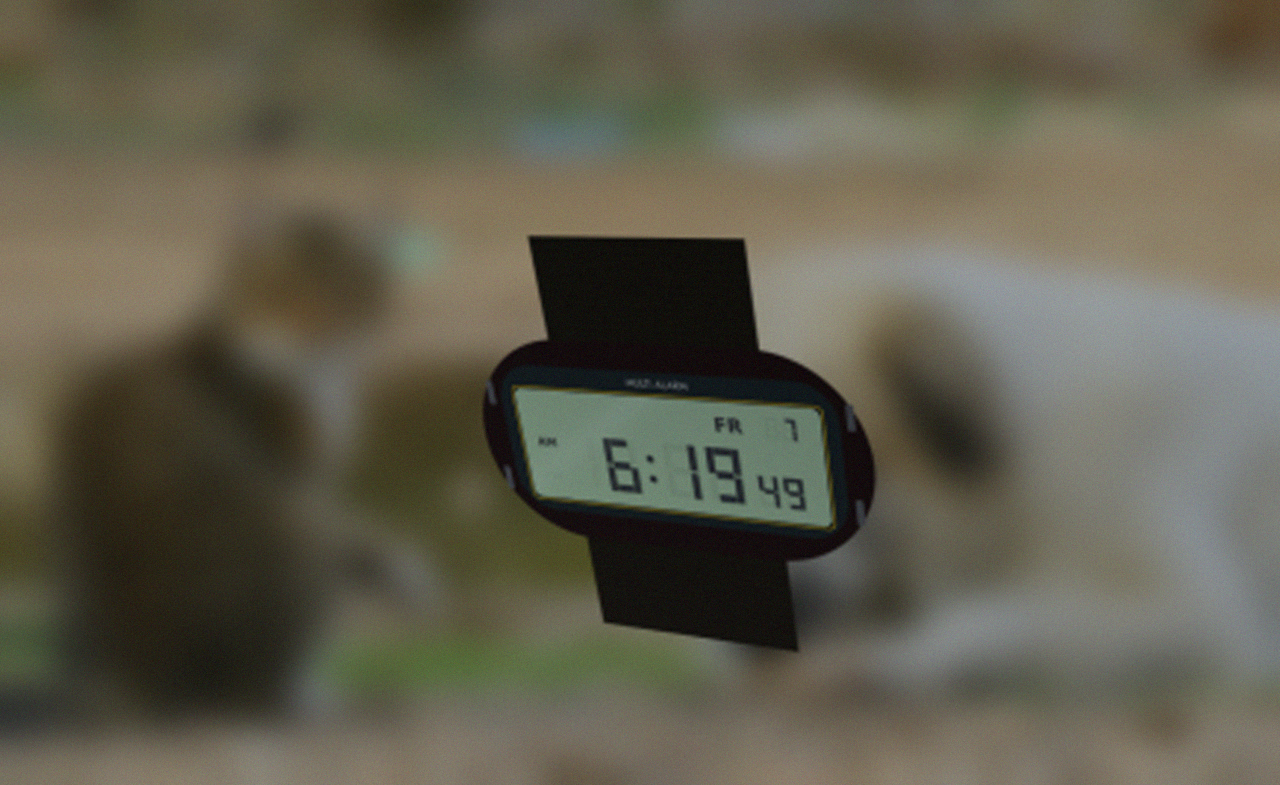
6h19m49s
